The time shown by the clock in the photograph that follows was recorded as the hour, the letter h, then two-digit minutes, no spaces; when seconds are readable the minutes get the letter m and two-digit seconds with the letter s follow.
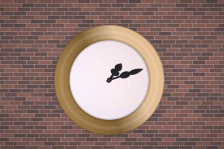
1h12
